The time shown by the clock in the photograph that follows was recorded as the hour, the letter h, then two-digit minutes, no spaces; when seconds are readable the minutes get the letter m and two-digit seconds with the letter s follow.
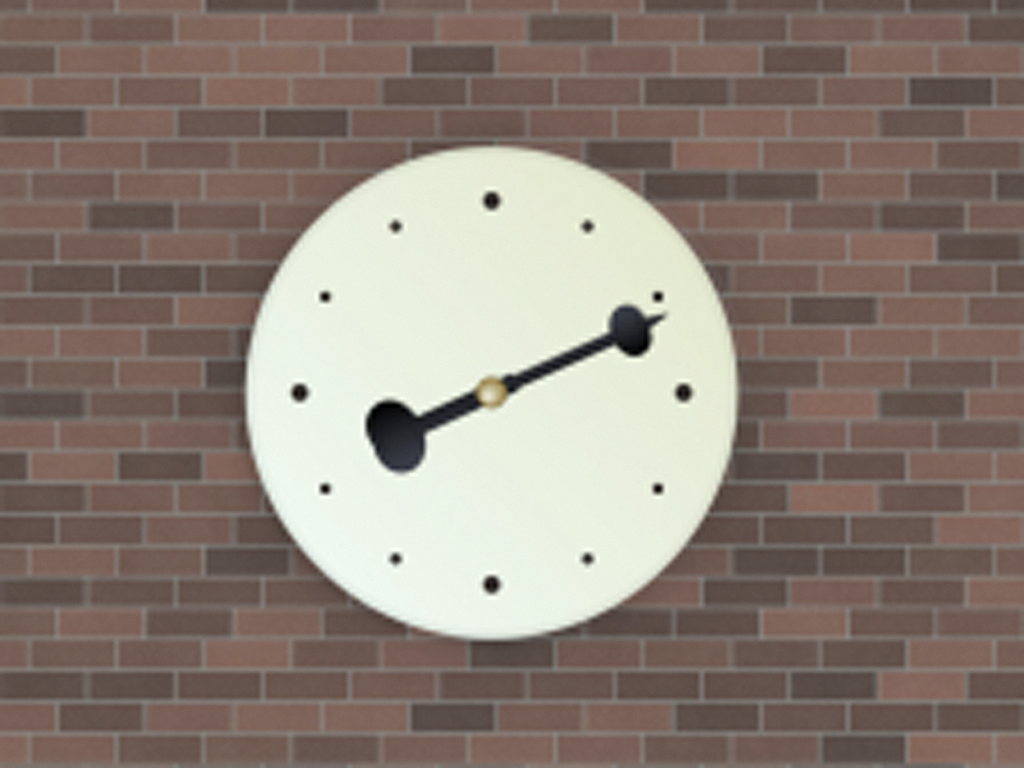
8h11
